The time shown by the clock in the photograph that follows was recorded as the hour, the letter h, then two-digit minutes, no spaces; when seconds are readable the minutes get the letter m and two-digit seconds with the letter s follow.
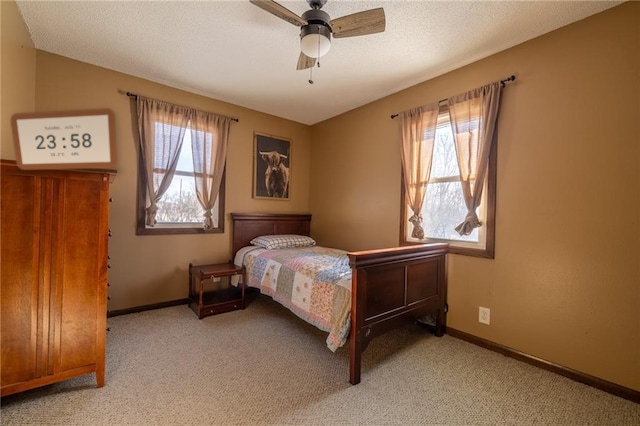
23h58
